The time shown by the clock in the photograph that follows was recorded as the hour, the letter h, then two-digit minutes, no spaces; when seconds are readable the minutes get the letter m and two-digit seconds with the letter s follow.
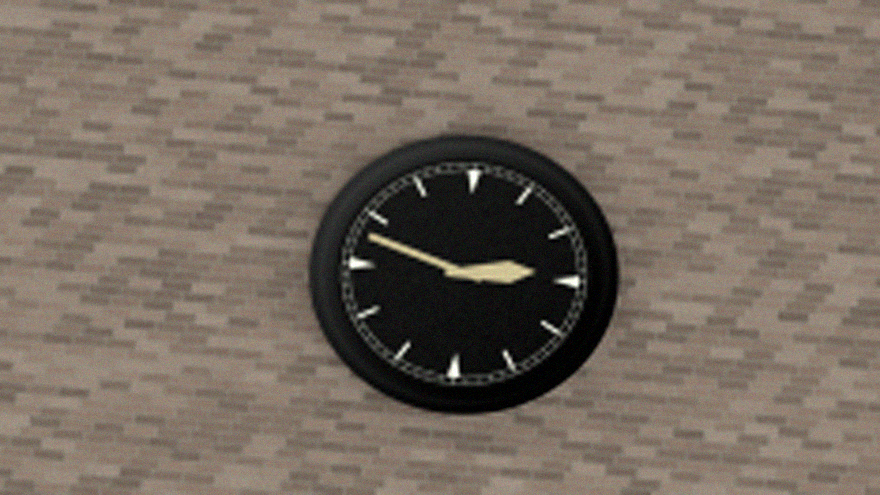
2h48
